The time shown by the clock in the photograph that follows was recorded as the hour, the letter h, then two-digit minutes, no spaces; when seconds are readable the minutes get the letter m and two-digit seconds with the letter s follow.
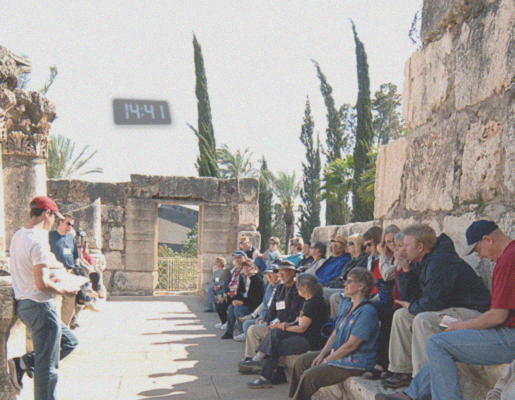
14h41
